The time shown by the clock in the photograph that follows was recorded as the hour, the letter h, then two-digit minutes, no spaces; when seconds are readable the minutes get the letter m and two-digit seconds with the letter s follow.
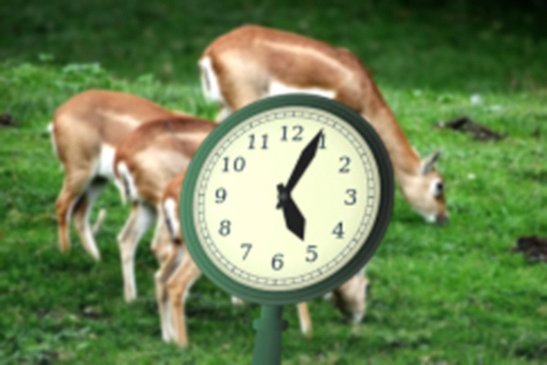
5h04
